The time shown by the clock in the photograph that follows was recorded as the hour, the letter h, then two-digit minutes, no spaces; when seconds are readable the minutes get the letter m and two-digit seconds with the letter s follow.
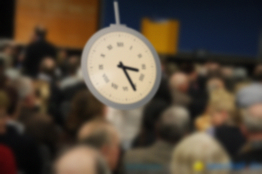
3h26
